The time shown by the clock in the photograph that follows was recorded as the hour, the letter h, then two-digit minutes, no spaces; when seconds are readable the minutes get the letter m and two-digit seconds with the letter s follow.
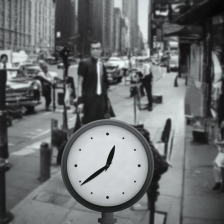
12h39
